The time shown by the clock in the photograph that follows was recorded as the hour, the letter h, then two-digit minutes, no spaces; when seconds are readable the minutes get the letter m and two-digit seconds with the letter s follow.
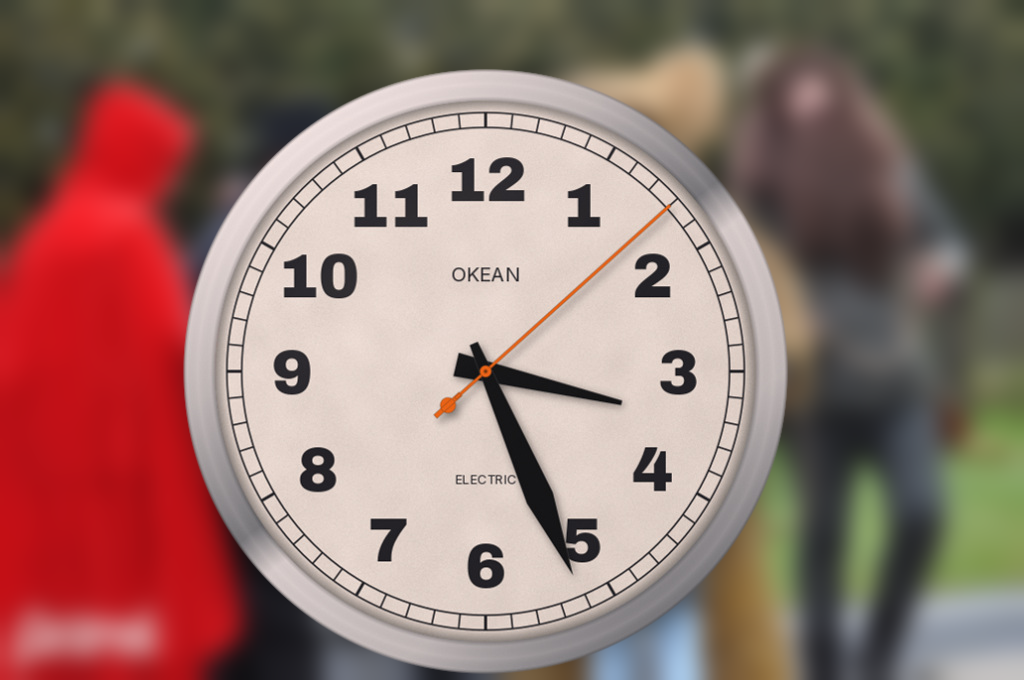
3h26m08s
